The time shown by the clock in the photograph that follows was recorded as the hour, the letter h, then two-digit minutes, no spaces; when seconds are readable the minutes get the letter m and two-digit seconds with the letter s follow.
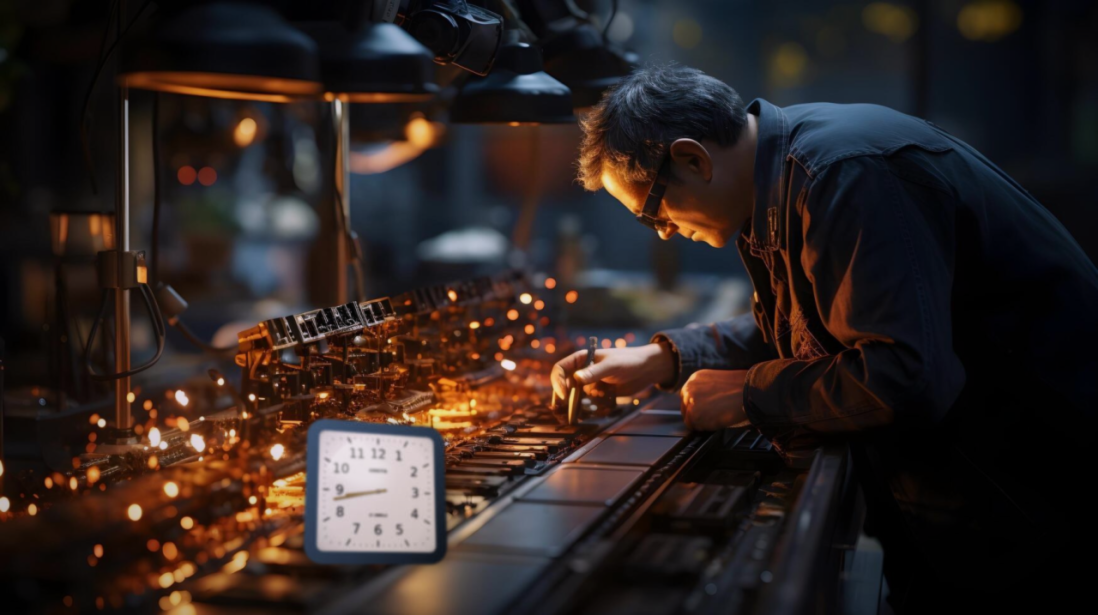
8h43
